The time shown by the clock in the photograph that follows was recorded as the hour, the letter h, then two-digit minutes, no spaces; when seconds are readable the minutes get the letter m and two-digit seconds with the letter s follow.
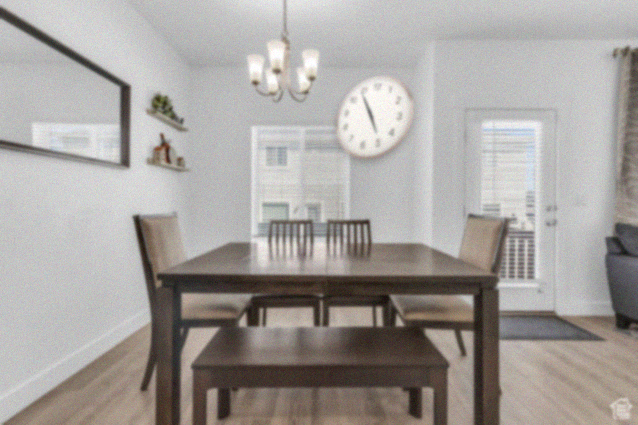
4h54
